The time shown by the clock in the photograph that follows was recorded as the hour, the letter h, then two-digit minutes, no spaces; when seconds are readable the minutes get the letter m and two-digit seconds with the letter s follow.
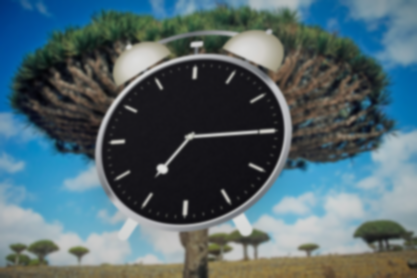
7h15
